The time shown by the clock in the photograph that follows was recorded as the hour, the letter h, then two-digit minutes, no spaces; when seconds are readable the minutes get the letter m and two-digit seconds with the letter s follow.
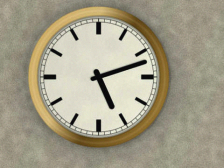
5h12
